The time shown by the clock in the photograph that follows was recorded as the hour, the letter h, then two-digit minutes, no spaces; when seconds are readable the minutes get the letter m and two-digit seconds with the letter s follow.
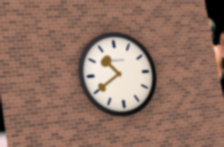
10h40
